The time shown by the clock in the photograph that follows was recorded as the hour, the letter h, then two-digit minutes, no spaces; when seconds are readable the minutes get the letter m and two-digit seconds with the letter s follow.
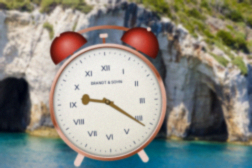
9h21
